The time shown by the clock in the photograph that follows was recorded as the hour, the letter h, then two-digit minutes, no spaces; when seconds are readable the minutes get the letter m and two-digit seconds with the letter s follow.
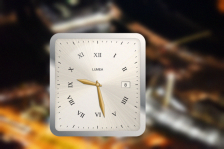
9h28
